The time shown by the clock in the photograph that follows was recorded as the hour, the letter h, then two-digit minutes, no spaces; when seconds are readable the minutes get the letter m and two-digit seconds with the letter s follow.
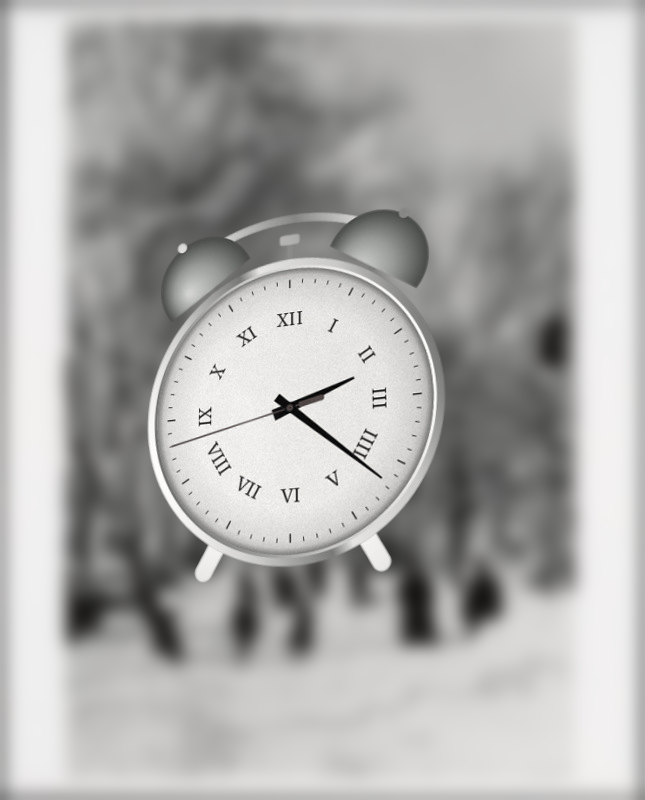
2h21m43s
